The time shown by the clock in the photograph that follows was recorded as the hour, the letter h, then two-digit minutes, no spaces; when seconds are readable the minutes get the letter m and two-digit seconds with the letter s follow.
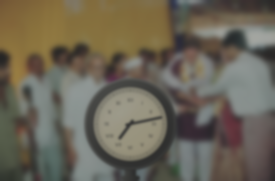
7h13
